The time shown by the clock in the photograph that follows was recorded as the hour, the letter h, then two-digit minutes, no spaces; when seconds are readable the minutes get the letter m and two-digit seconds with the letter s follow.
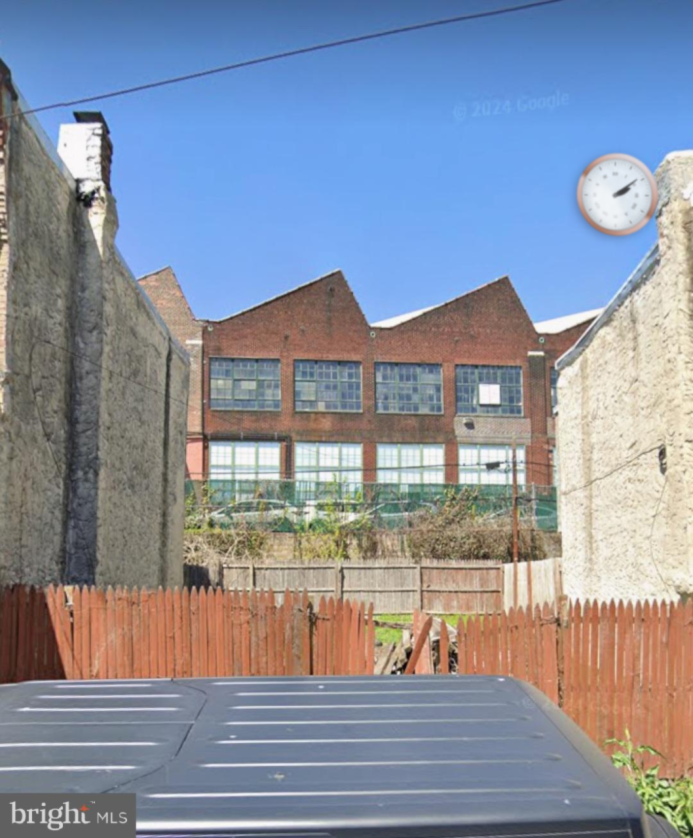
2h09
